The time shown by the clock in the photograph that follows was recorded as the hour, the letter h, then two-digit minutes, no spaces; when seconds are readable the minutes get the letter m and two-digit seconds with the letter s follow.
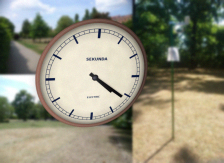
4h21
